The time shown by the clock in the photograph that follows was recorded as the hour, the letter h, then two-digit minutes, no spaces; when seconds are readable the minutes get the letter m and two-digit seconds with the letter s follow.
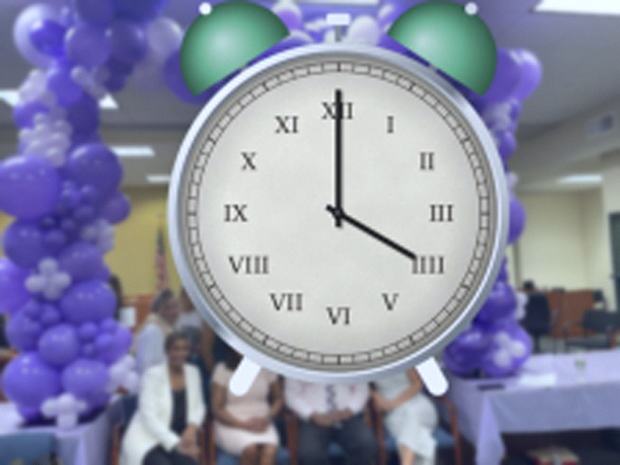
4h00
